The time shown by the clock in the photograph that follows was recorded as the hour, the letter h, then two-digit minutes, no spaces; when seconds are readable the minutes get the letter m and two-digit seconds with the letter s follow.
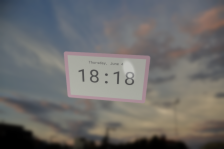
18h18
